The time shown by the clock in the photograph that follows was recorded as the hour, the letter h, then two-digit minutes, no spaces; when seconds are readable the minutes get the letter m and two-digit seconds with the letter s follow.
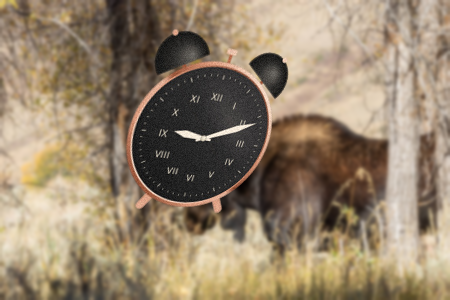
9h11
